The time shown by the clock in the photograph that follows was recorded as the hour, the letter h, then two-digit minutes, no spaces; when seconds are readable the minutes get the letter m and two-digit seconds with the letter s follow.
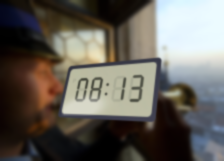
8h13
